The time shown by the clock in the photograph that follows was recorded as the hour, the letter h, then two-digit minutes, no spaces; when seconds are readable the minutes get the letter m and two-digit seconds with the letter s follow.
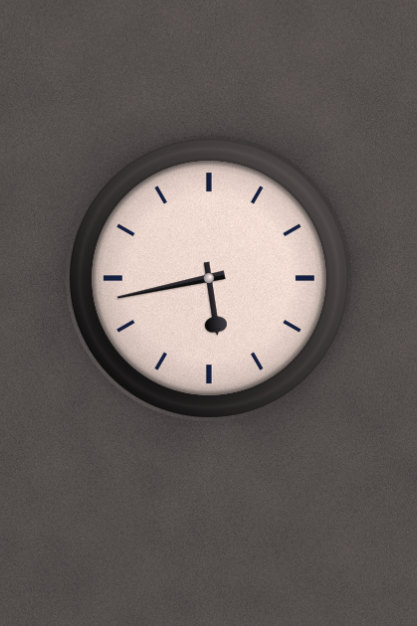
5h43
